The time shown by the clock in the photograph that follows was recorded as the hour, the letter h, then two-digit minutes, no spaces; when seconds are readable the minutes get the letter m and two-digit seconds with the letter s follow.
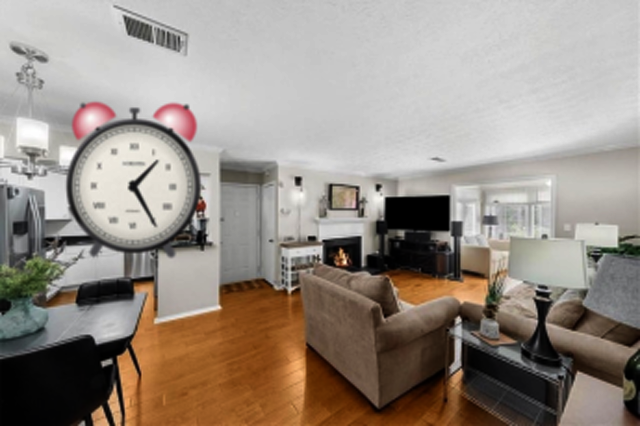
1h25
